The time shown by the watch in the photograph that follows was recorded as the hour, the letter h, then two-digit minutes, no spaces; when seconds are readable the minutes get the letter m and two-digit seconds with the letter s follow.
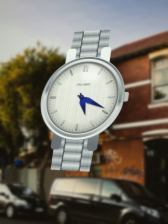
5h19
